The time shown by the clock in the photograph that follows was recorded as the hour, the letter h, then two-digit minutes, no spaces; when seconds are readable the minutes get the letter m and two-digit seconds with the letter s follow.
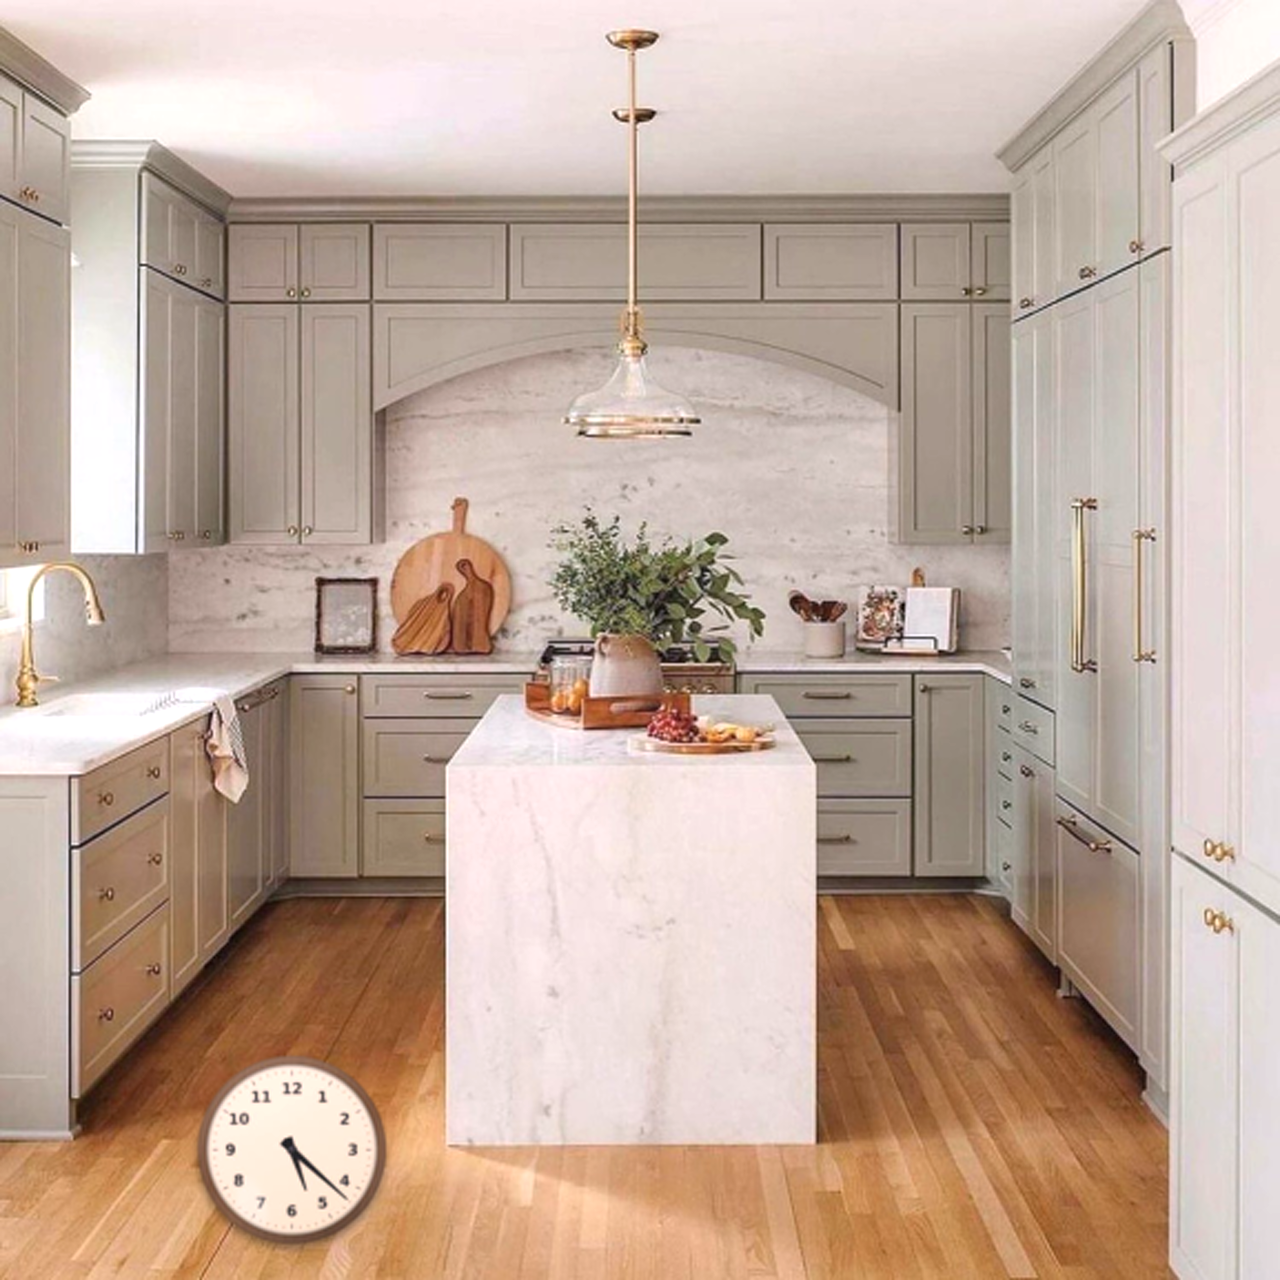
5h22
